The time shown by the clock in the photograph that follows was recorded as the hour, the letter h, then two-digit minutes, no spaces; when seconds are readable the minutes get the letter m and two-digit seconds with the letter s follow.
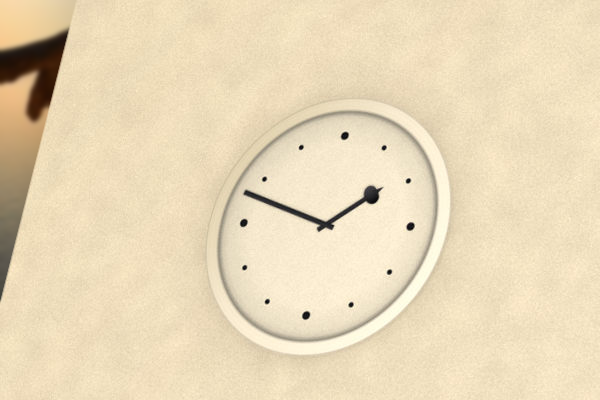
1h48
